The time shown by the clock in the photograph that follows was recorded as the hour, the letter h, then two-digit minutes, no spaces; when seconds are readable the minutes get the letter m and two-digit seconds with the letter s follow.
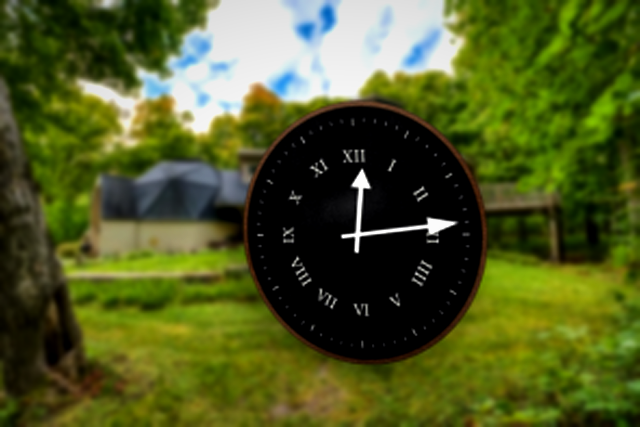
12h14
